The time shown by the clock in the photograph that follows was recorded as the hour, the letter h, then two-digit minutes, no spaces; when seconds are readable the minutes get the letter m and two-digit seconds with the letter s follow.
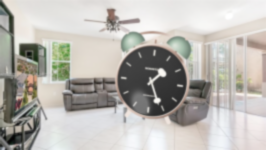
1h26
